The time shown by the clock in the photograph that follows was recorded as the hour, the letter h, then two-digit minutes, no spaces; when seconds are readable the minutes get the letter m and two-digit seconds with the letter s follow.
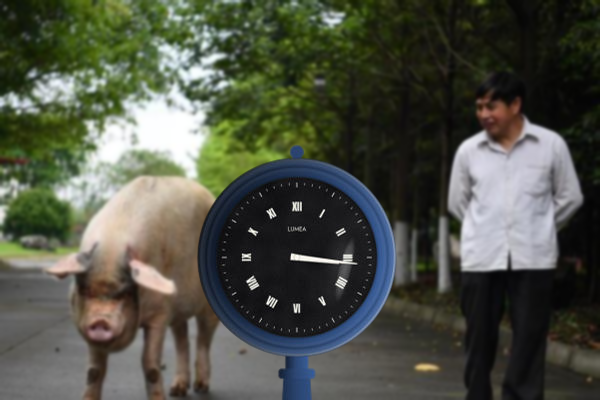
3h16
